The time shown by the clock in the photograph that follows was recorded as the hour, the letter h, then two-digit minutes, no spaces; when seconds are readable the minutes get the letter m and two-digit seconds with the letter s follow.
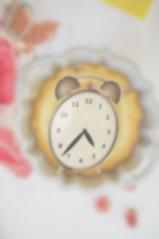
4h37
